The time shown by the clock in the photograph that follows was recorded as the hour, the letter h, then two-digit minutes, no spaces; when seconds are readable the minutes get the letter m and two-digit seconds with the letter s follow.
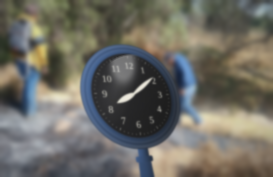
8h09
